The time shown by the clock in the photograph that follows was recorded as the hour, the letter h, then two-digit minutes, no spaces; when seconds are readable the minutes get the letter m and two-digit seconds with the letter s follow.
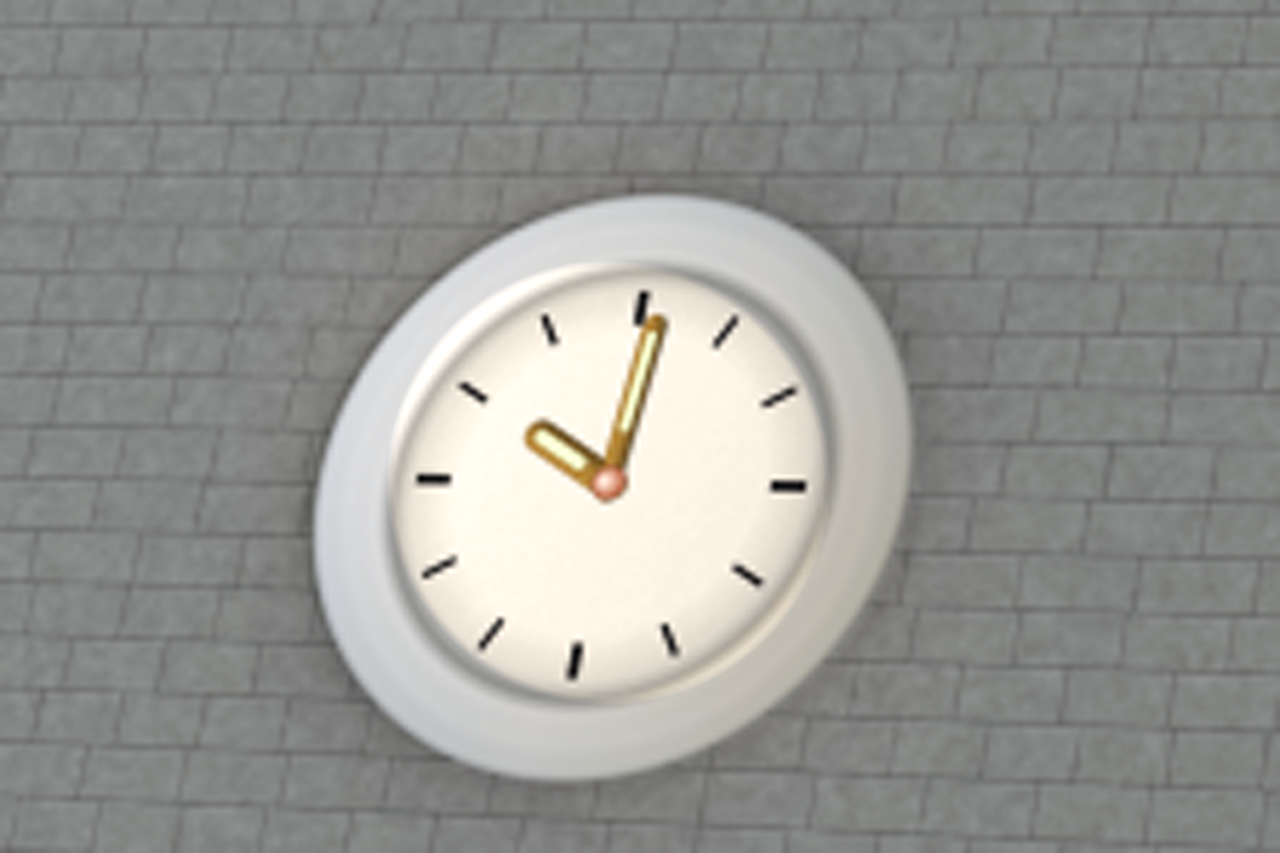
10h01
